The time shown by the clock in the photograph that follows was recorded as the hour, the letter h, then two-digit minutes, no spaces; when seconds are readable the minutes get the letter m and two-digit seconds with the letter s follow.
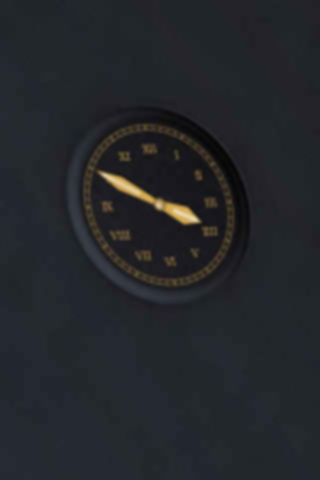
3h50
